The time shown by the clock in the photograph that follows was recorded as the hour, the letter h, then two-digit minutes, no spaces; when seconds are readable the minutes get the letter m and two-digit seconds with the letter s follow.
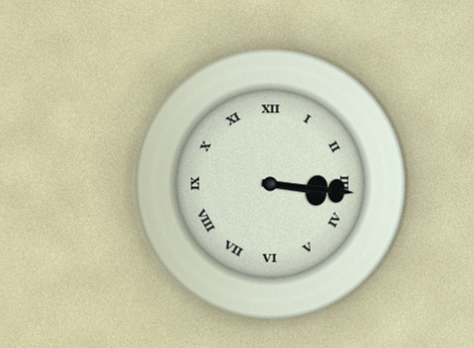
3h16
